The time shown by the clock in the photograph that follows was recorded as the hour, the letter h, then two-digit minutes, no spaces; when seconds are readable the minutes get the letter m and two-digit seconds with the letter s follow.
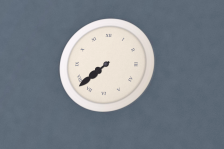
7h38
